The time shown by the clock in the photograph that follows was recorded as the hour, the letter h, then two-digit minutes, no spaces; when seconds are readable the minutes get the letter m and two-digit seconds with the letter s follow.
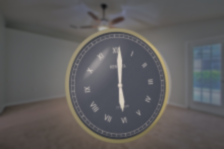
6h01
